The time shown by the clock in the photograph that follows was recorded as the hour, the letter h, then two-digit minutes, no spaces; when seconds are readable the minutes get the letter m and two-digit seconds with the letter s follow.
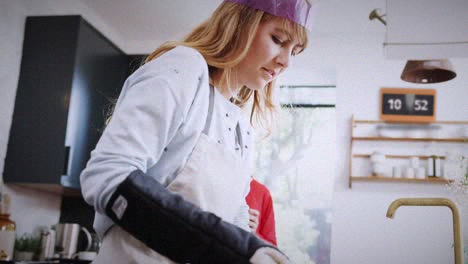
10h52
